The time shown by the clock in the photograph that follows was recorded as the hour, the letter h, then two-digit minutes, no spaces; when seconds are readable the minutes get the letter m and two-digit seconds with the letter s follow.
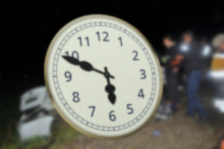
5h49
